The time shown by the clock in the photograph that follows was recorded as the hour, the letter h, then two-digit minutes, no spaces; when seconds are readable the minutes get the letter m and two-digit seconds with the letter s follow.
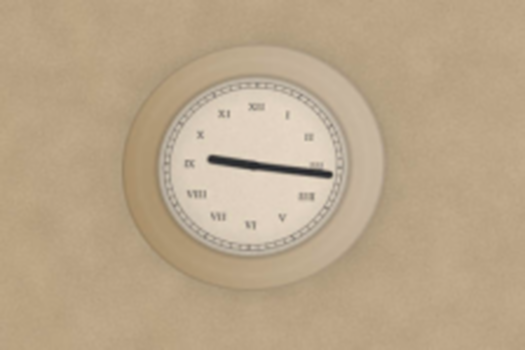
9h16
